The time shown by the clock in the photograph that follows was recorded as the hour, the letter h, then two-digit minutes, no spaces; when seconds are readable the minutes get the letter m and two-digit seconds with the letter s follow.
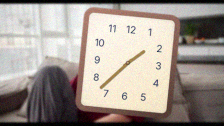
1h37
